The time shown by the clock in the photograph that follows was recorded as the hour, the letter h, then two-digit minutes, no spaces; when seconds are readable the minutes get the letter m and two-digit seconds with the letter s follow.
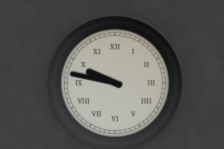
9h47
